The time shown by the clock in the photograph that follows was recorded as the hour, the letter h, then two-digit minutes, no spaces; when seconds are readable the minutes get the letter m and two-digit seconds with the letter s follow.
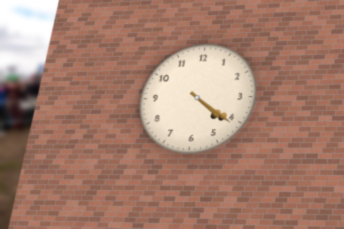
4h21
